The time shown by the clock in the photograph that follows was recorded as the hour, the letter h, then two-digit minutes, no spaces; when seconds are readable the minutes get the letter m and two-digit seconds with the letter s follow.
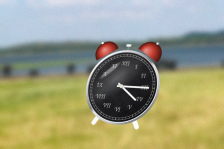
4h15
